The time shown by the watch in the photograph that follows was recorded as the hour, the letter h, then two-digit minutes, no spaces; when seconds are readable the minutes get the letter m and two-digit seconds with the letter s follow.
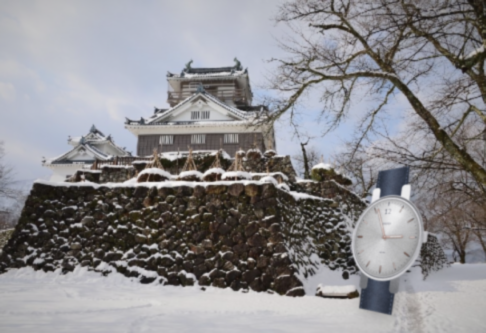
2h56
